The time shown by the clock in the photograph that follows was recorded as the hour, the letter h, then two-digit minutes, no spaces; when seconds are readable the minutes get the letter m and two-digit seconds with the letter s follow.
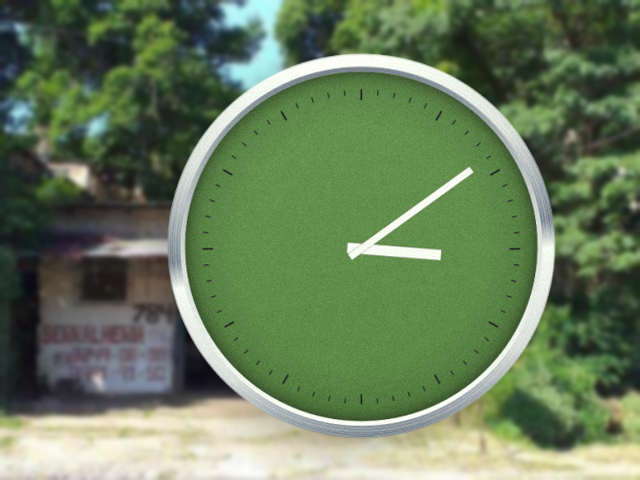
3h09
